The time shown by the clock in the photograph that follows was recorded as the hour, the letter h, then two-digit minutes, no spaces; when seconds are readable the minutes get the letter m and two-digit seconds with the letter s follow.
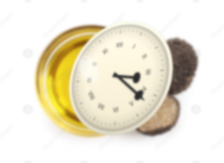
3h22
